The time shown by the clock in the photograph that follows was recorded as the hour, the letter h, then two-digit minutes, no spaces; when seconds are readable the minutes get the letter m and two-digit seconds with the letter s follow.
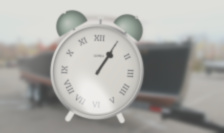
1h05
